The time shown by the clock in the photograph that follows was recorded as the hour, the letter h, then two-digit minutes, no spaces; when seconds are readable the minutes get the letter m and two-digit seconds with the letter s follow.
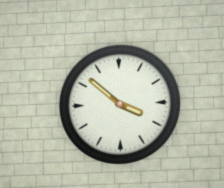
3h52
